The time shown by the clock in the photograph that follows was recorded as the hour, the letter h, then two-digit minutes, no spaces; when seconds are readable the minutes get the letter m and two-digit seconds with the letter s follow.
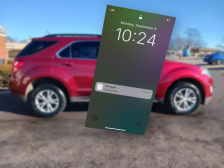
10h24
